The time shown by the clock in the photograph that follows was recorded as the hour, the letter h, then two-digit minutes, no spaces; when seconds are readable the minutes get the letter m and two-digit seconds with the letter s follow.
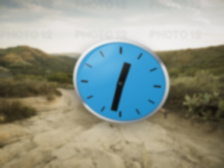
12h32
